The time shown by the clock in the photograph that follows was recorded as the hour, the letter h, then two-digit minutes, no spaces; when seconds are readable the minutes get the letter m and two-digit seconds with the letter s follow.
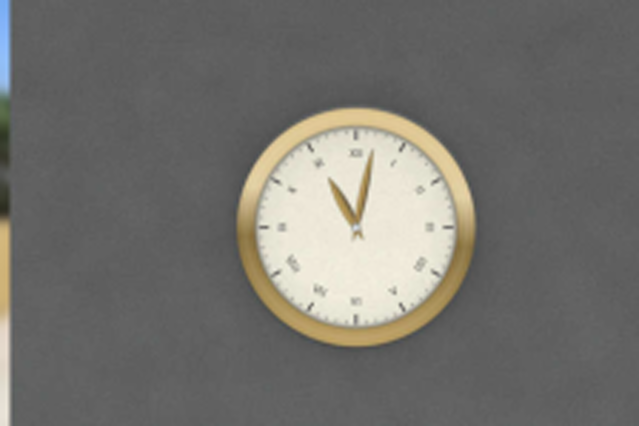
11h02
